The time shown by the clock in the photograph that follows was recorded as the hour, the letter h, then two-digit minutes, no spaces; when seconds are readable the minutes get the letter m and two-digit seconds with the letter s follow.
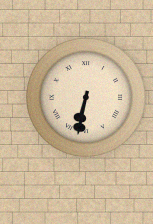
6h32
